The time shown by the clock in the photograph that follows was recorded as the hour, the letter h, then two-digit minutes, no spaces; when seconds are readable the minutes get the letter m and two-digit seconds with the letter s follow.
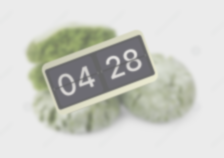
4h28
